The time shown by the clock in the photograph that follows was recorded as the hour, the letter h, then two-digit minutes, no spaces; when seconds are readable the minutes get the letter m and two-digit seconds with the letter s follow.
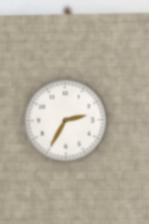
2h35
